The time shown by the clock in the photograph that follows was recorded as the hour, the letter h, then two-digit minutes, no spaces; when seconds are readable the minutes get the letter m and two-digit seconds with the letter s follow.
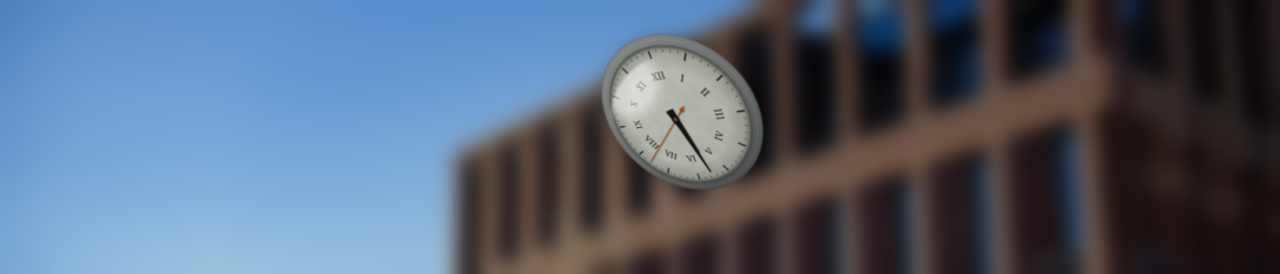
5h27m38s
